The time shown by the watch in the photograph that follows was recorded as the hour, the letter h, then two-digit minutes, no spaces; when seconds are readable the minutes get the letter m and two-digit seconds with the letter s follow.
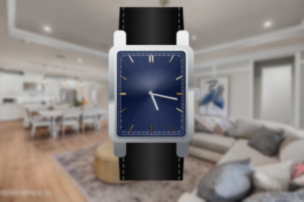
5h17
